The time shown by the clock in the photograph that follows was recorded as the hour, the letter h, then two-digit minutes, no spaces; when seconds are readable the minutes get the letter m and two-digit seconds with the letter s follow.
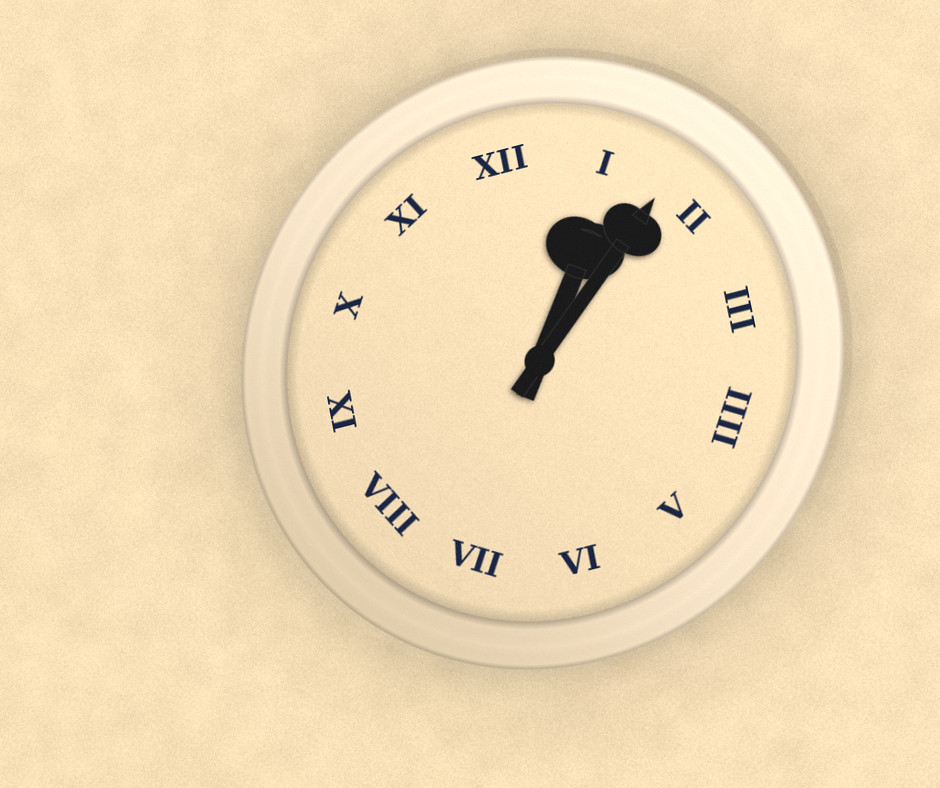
1h08
